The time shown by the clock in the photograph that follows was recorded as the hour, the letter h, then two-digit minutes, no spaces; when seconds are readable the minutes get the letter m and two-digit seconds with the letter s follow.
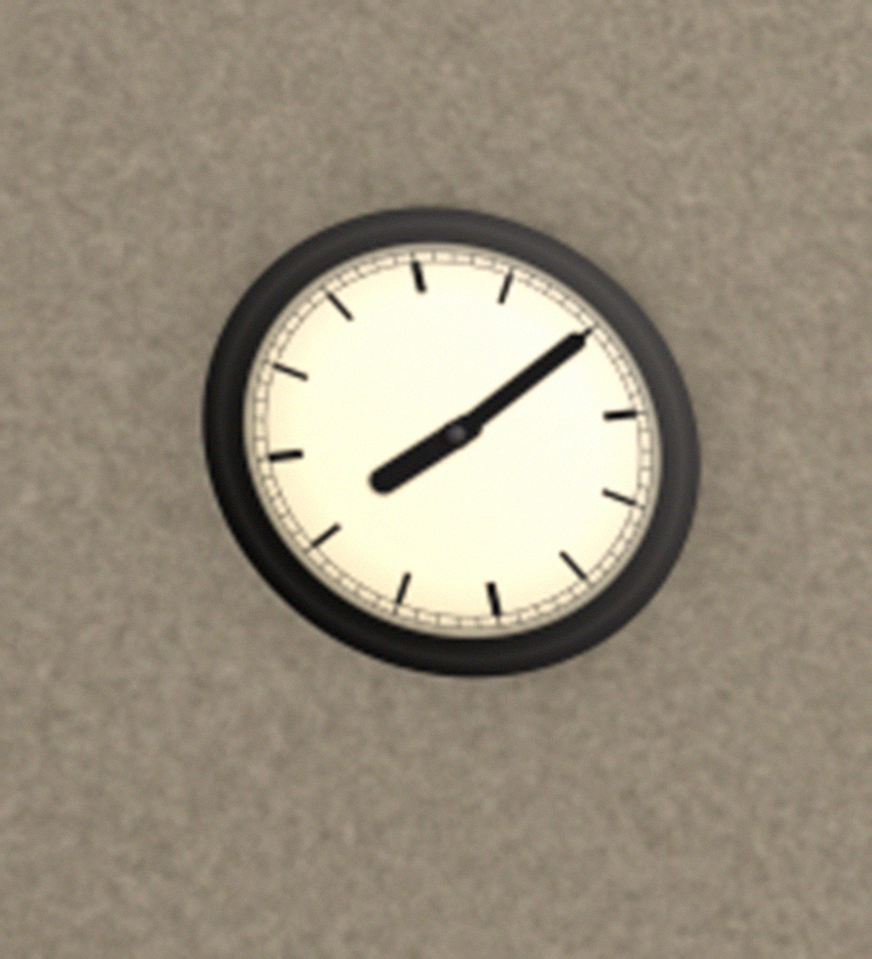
8h10
